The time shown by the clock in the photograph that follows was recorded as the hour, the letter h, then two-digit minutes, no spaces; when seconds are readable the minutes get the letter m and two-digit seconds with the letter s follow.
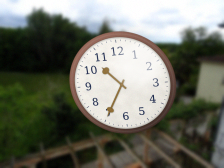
10h35
